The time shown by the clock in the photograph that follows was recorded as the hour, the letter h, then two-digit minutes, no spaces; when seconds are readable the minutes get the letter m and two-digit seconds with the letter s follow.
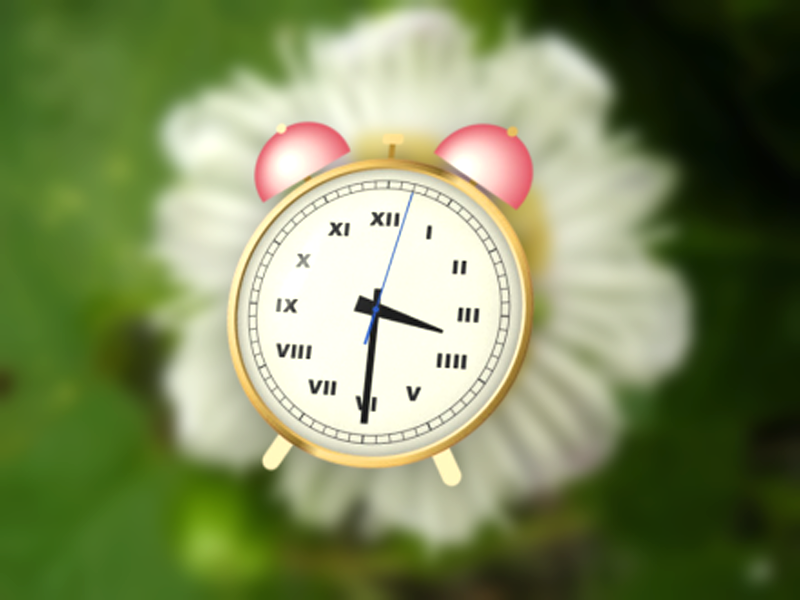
3h30m02s
